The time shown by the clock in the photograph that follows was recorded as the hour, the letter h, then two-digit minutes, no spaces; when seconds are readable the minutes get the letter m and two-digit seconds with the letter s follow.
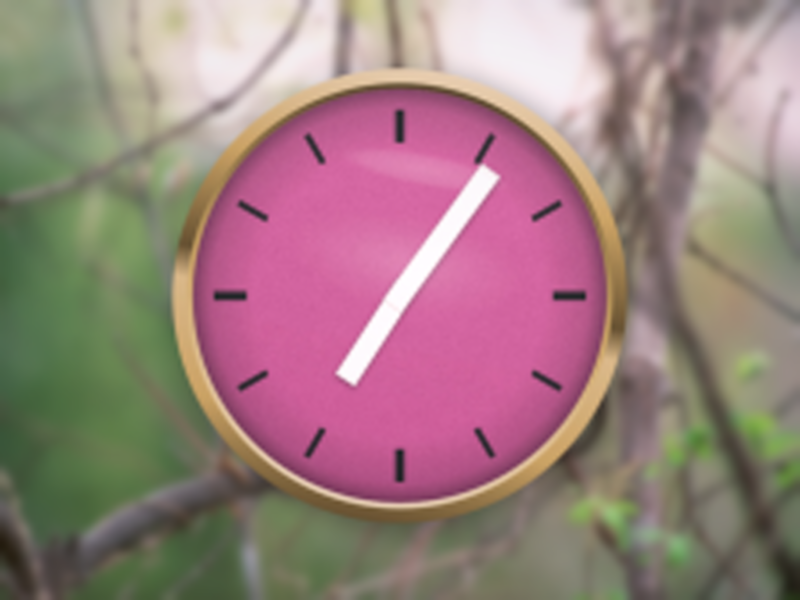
7h06
